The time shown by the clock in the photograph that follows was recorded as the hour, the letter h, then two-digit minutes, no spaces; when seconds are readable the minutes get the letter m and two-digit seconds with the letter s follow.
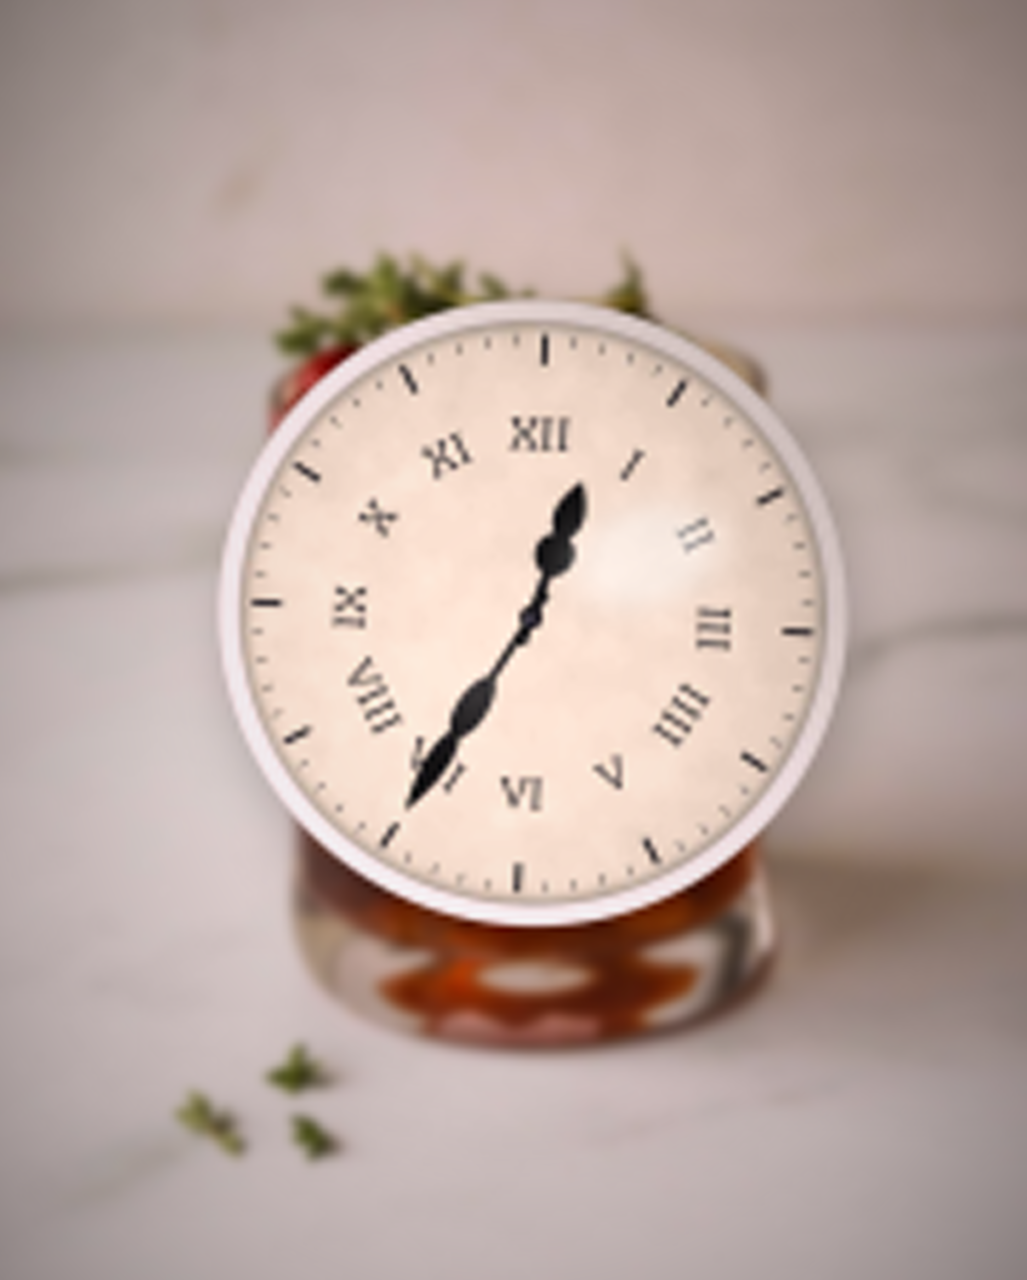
12h35
